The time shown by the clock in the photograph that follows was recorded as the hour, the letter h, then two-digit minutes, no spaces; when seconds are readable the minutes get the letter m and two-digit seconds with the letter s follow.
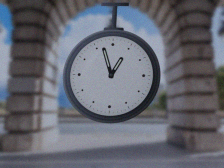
12h57
